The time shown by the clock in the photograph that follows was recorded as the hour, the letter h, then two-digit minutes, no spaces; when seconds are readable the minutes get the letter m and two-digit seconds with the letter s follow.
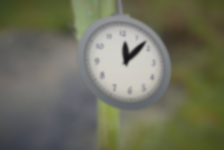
12h08
